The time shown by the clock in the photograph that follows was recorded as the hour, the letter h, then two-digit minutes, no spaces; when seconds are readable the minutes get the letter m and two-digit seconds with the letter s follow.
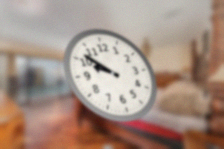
9h52
